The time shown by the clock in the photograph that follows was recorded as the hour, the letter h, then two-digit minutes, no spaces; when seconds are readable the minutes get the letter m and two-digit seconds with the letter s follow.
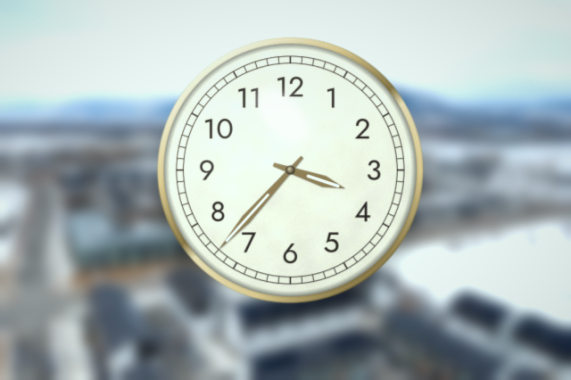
3h37
